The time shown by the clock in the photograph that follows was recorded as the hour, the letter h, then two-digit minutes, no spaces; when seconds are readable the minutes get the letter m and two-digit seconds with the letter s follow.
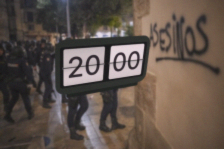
20h00
